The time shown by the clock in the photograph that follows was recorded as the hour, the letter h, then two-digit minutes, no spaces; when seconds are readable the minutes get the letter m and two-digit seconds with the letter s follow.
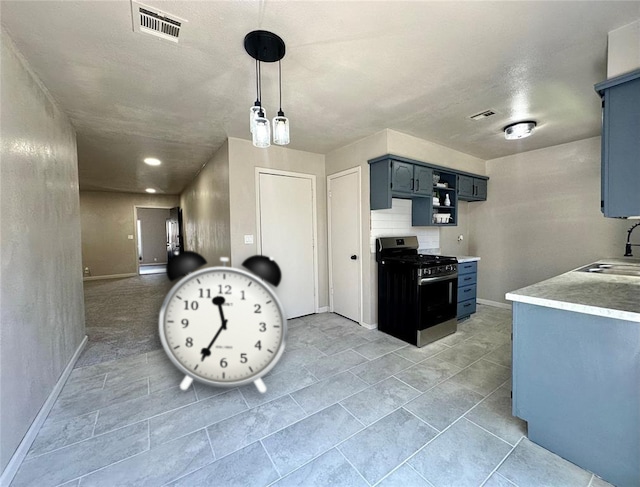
11h35
